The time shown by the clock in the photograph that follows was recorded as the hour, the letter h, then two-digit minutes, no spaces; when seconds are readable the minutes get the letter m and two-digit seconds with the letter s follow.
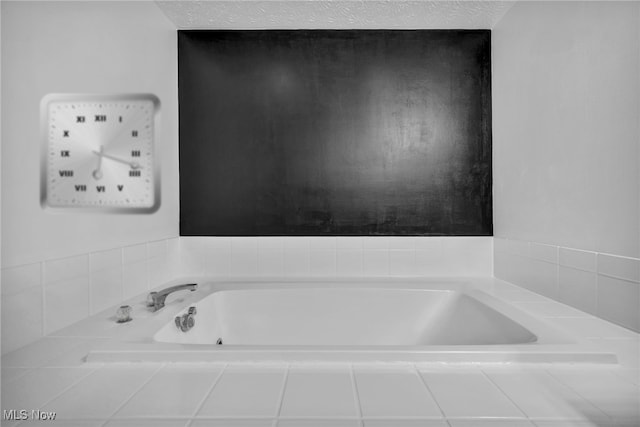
6h18
